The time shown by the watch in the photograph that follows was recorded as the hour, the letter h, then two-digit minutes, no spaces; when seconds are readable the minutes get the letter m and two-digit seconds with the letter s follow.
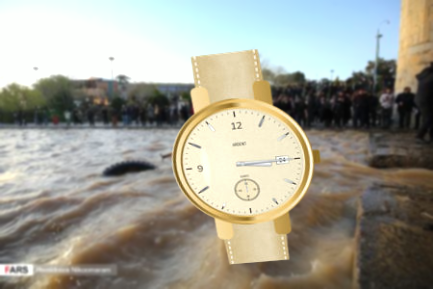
3h15
